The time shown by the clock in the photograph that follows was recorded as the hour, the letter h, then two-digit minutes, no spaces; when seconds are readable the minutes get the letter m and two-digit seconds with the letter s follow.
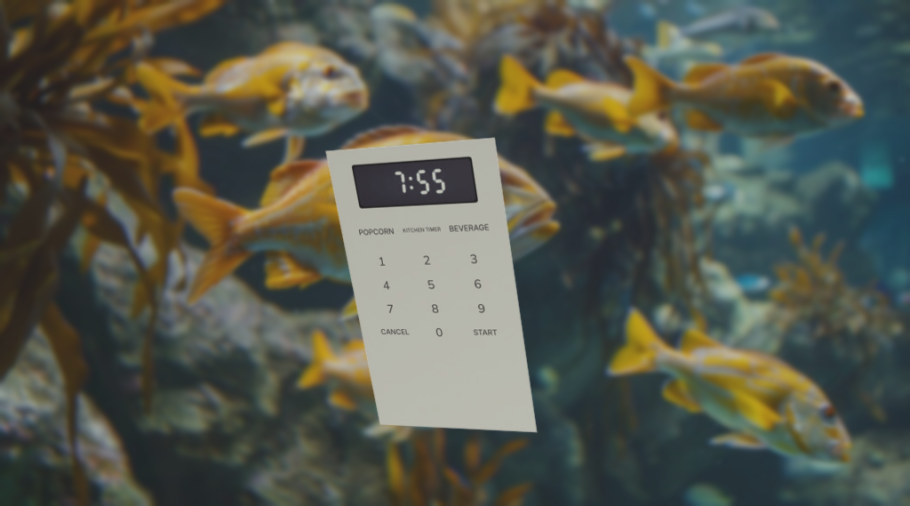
7h55
